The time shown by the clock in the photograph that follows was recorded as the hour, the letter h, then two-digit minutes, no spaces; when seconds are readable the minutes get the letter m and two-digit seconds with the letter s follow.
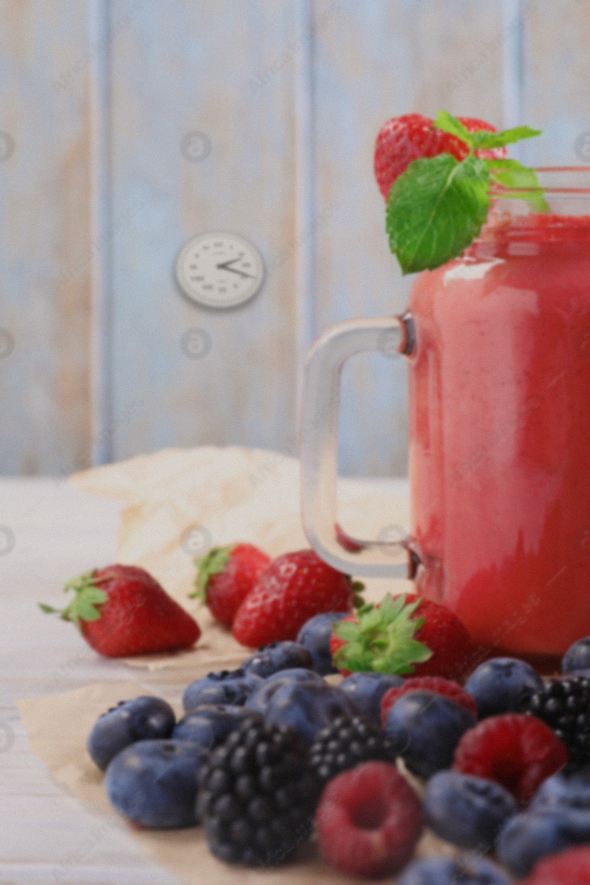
2h19
